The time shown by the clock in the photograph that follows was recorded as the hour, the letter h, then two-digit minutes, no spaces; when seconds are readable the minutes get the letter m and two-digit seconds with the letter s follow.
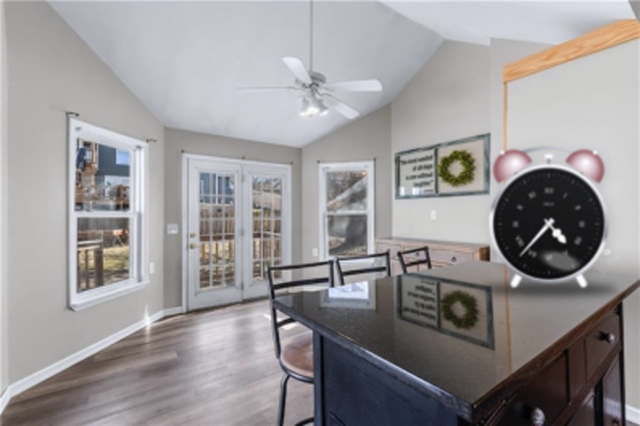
4h37
